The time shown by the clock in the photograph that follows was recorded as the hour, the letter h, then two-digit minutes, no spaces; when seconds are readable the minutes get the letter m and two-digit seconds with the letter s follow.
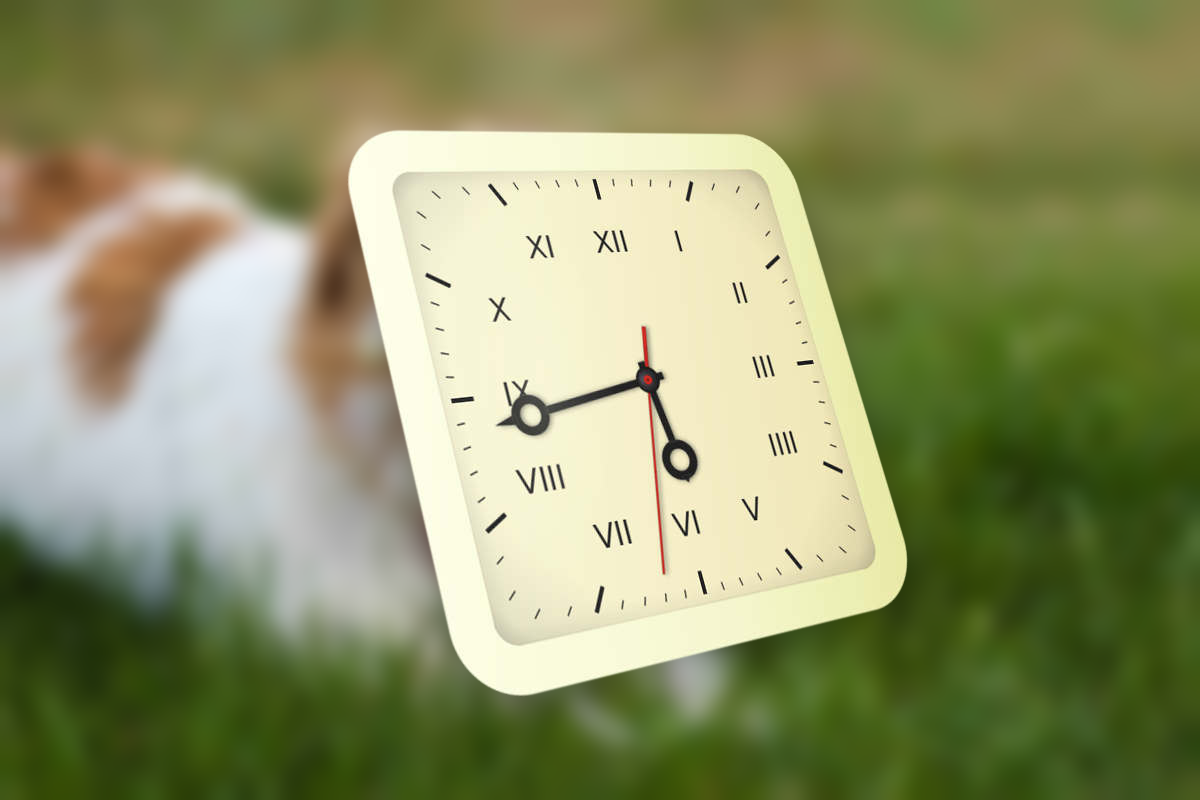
5h43m32s
